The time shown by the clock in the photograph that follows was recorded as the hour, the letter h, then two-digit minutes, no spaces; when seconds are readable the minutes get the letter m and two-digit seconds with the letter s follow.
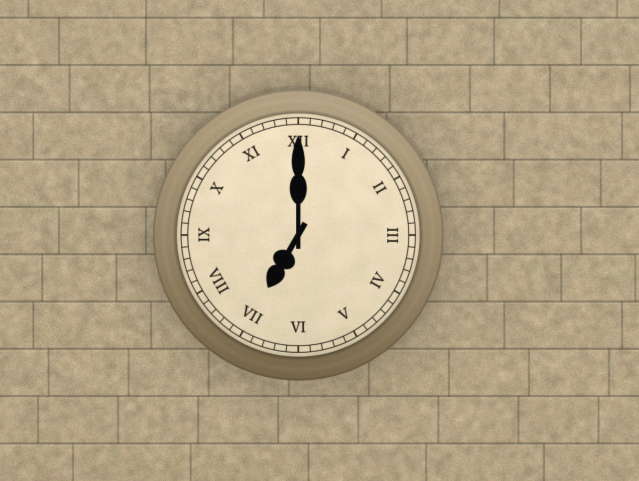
7h00
